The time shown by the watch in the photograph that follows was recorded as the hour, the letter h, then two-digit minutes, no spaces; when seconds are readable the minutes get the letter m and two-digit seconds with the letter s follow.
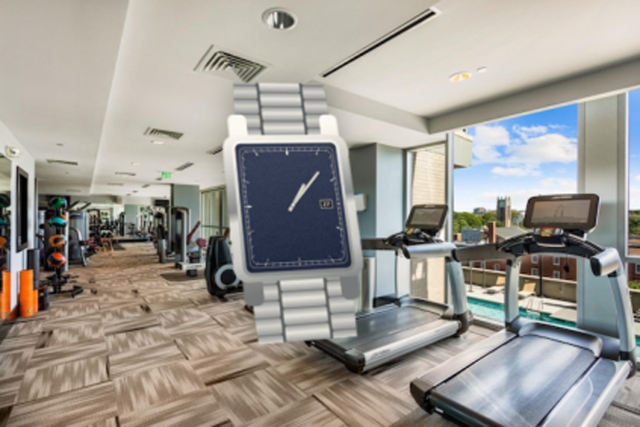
1h07
